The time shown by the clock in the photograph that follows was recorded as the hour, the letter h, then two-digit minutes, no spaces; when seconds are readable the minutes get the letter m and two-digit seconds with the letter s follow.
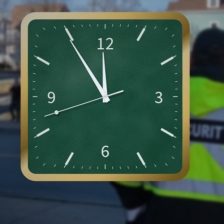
11h54m42s
